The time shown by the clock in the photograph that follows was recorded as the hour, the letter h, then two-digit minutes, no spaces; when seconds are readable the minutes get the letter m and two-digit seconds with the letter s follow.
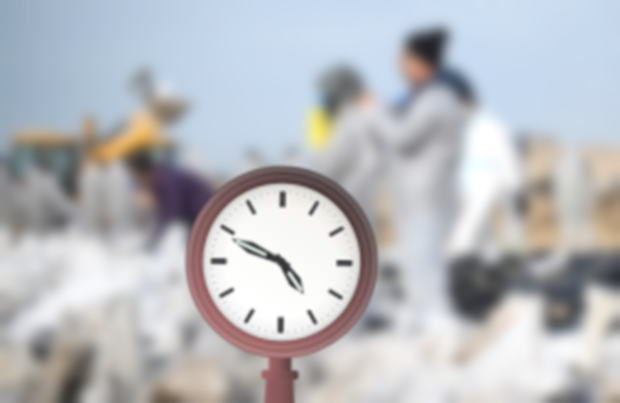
4h49
